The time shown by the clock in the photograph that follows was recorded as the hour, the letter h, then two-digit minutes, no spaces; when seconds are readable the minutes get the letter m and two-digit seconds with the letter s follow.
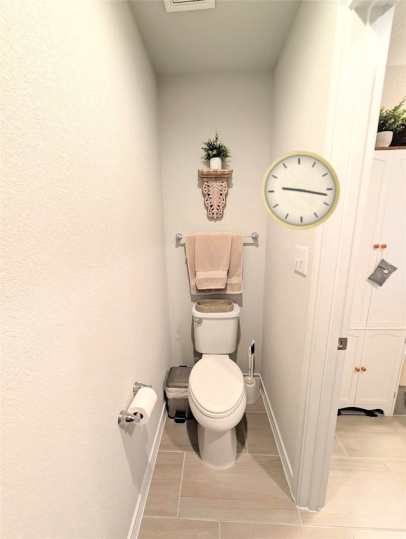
9h17
